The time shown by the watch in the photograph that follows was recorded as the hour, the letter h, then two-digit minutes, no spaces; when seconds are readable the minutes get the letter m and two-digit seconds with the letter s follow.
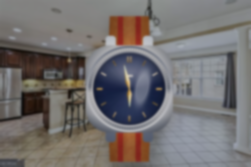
5h58
